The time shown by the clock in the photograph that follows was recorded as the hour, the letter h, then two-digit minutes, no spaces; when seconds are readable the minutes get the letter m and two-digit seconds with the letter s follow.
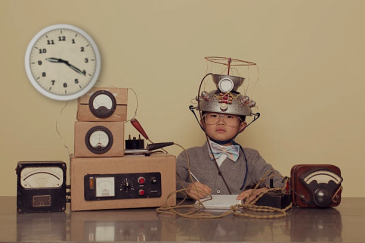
9h21
